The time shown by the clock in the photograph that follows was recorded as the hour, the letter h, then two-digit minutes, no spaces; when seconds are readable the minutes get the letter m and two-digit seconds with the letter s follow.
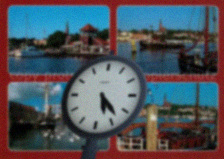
5h23
